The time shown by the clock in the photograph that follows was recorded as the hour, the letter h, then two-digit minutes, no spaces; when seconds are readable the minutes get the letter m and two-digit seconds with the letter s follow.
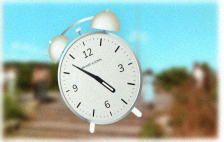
4h53
